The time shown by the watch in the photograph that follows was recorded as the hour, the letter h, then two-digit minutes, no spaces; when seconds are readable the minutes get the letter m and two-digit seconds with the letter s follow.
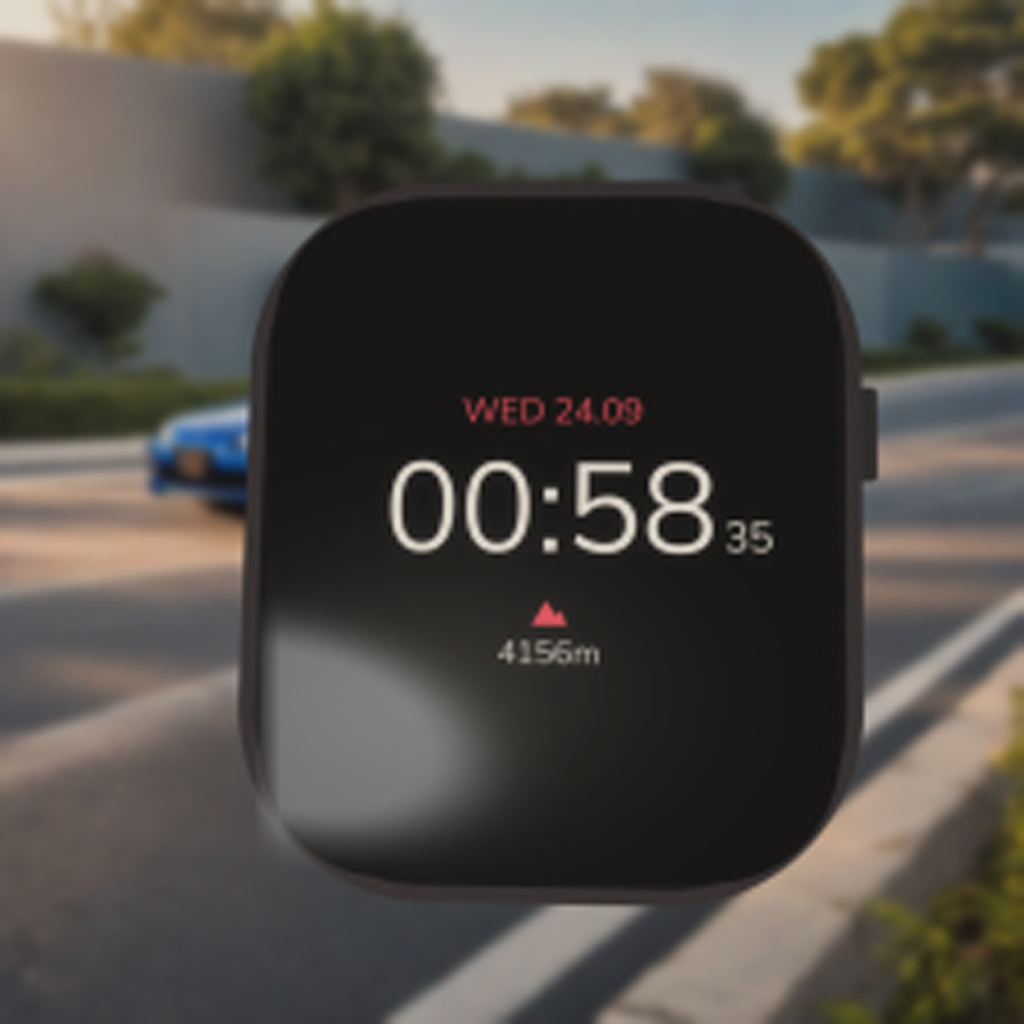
0h58m35s
